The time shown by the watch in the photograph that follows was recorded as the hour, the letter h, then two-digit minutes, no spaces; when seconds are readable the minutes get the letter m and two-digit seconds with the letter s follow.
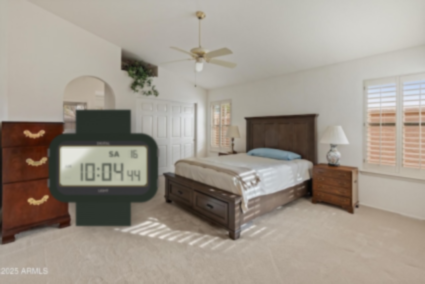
10h04m44s
